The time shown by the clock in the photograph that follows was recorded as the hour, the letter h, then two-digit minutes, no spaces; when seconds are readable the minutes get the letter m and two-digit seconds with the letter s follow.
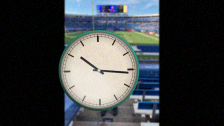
10h16
